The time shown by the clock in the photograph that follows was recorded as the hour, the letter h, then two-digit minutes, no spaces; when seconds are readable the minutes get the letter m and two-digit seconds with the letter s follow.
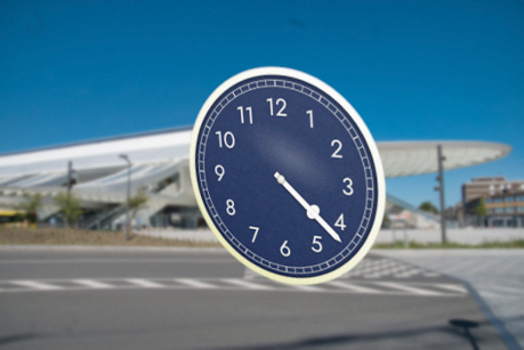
4h22
